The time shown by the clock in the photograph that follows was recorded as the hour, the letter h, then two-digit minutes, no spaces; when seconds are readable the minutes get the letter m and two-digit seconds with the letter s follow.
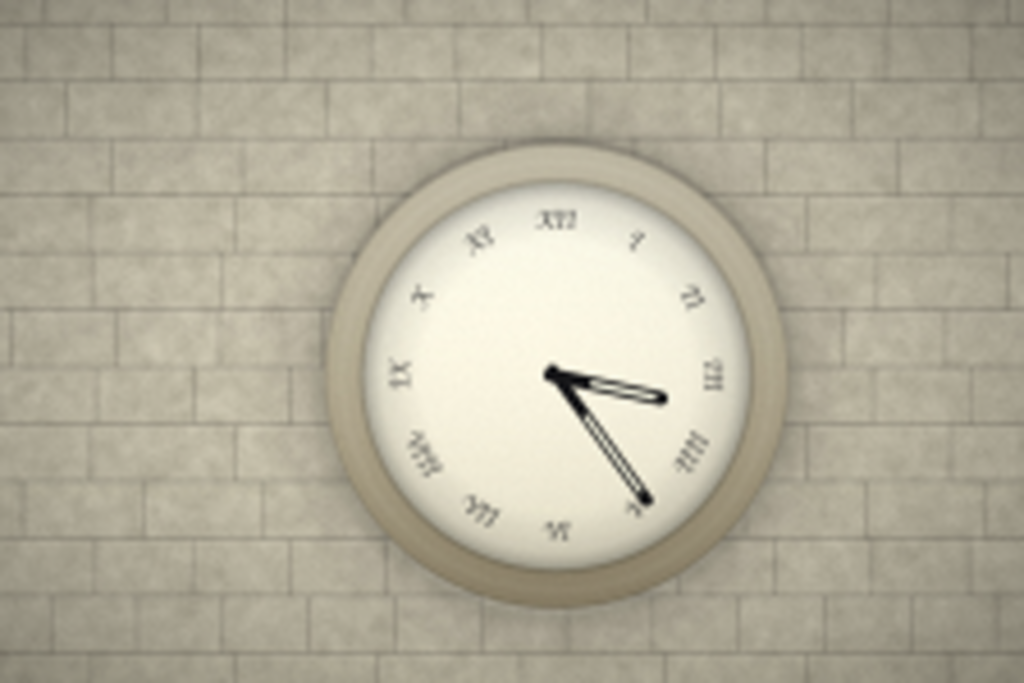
3h24
